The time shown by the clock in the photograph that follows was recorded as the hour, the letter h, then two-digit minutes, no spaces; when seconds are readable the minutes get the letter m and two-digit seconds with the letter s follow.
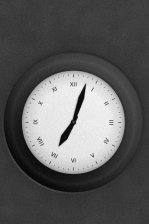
7h03
